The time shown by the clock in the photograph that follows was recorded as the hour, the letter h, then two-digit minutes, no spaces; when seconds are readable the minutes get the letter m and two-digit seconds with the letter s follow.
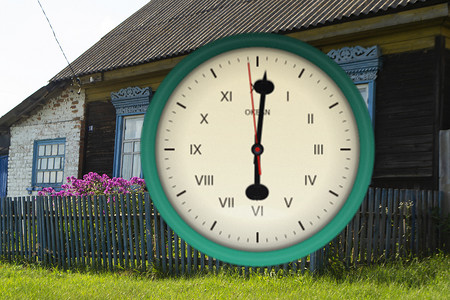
6h00m59s
